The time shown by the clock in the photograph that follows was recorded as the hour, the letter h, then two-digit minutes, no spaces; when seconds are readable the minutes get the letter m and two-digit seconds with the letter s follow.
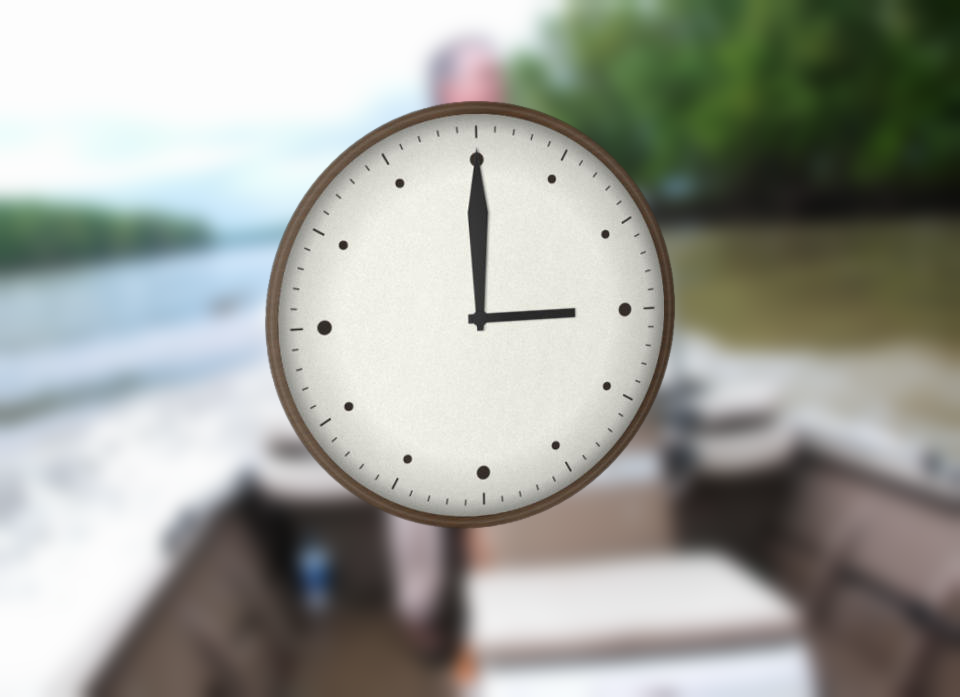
3h00
